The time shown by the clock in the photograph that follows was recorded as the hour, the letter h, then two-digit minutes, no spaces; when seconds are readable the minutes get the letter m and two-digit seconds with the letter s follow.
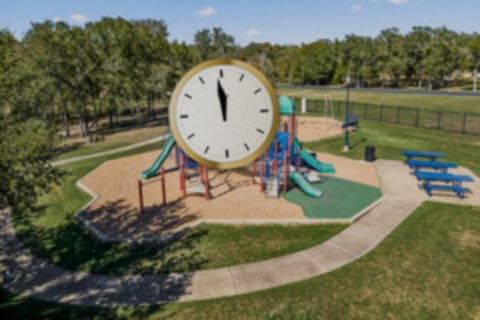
11h59
